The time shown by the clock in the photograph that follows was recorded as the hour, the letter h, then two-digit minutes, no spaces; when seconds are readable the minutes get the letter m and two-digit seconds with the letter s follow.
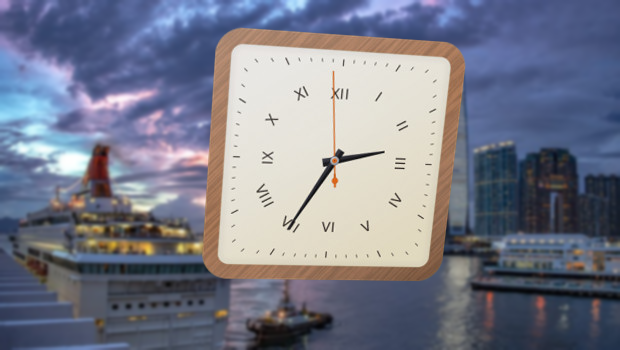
2h34m59s
